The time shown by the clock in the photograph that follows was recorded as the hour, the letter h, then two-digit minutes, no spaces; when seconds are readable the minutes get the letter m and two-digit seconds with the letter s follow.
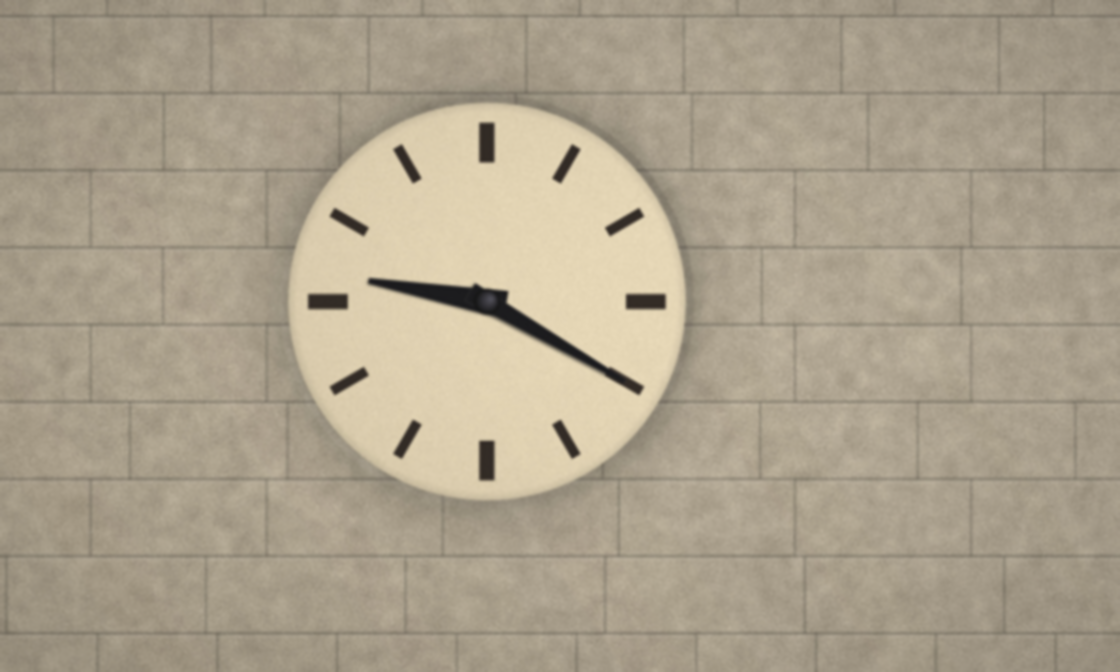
9h20
